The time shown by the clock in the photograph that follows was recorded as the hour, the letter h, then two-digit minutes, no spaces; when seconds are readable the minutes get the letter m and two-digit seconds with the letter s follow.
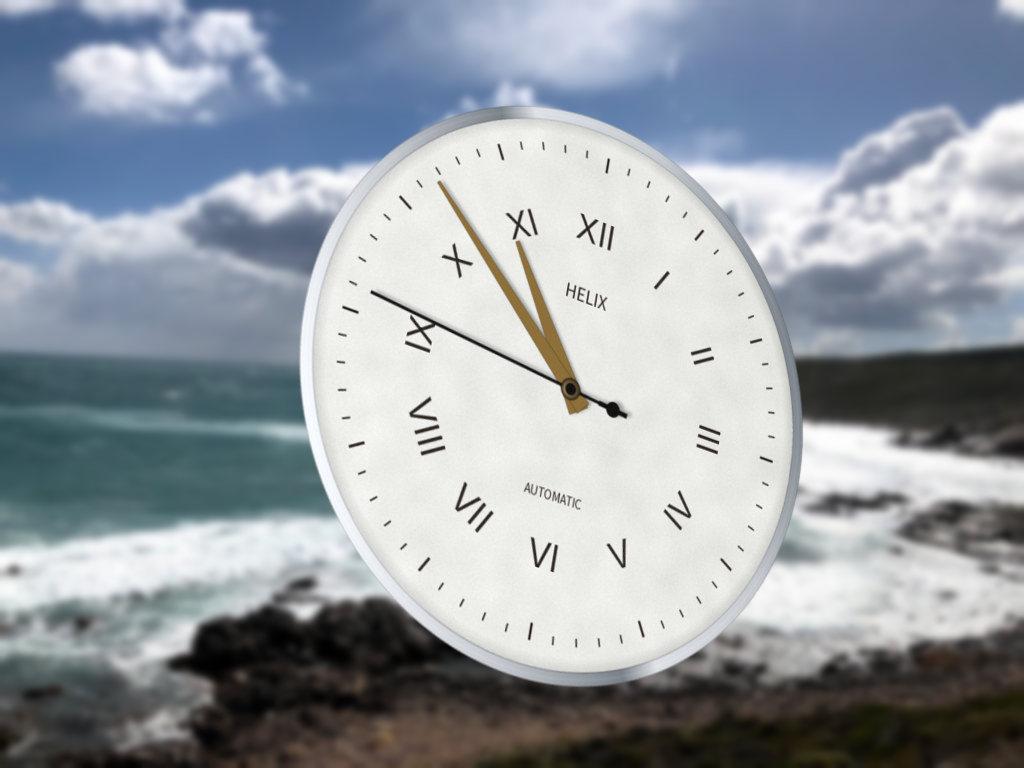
10h51m46s
